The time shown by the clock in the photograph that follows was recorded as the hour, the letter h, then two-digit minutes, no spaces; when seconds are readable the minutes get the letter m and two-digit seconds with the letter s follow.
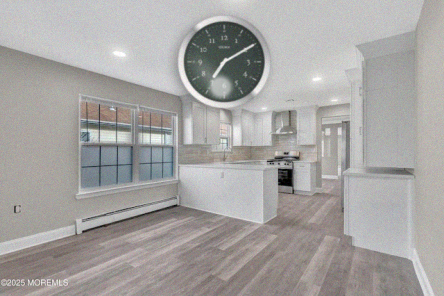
7h10
